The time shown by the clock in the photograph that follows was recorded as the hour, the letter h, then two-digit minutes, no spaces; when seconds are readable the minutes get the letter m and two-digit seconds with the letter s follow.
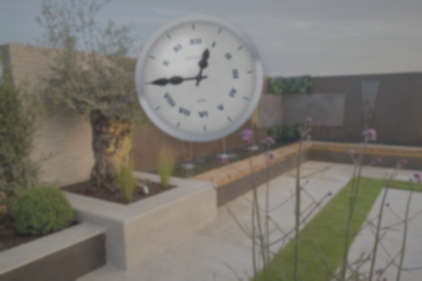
12h45
